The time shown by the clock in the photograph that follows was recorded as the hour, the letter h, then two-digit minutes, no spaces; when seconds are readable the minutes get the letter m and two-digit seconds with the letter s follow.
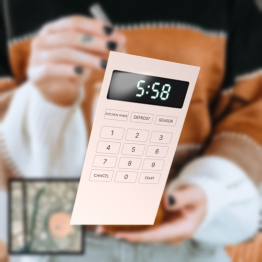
5h58
